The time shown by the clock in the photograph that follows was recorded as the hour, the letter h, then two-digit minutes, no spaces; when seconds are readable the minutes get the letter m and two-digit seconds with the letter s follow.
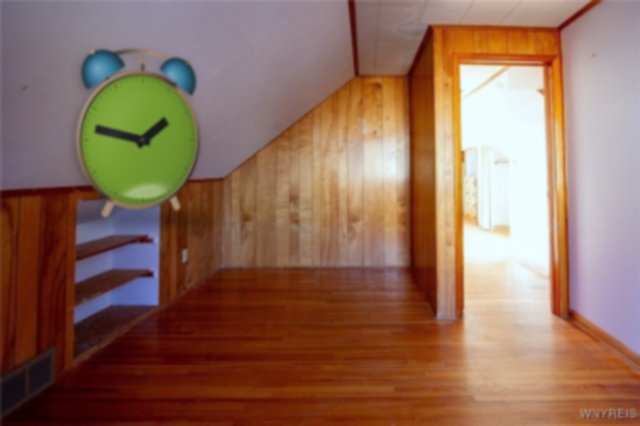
1h47
